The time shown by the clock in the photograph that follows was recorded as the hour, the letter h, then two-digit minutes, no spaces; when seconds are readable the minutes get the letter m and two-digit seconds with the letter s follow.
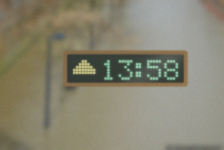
13h58
